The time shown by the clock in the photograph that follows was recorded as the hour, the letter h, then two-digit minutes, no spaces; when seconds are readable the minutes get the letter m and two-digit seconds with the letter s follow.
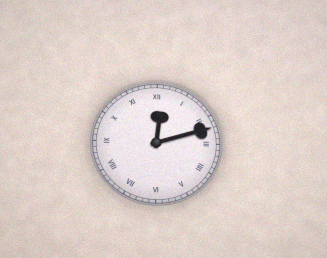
12h12
